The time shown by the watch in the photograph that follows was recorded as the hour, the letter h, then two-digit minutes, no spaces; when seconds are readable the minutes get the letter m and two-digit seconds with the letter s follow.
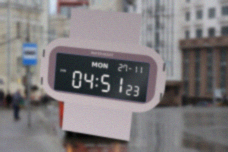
4h51m23s
